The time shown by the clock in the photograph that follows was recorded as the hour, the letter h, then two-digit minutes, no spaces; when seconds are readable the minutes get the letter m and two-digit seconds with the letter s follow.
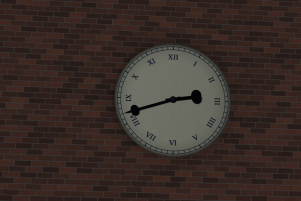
2h42
